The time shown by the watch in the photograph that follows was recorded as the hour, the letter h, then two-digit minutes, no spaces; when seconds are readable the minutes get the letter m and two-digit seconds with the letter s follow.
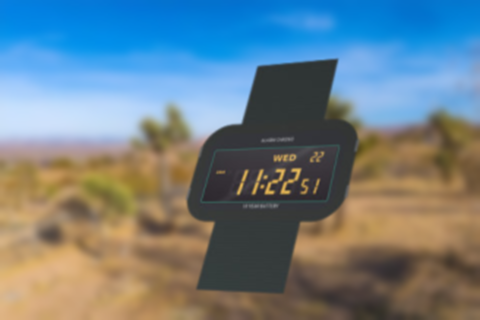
11h22m51s
